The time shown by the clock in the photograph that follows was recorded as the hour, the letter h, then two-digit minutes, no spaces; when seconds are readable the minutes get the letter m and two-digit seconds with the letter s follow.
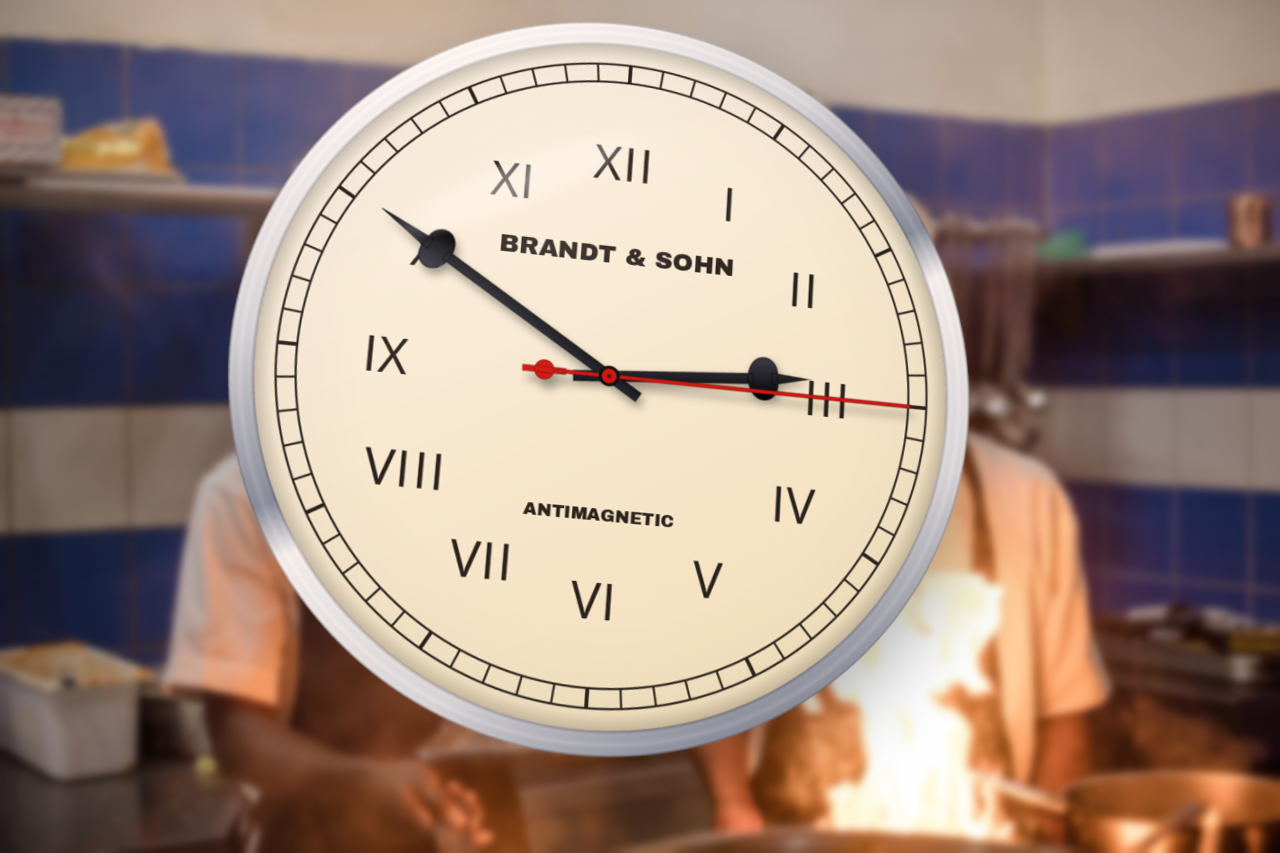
2h50m15s
